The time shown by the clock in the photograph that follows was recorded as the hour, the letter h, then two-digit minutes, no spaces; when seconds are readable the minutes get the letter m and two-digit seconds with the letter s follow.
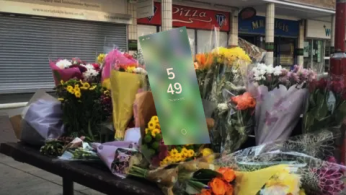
5h49
